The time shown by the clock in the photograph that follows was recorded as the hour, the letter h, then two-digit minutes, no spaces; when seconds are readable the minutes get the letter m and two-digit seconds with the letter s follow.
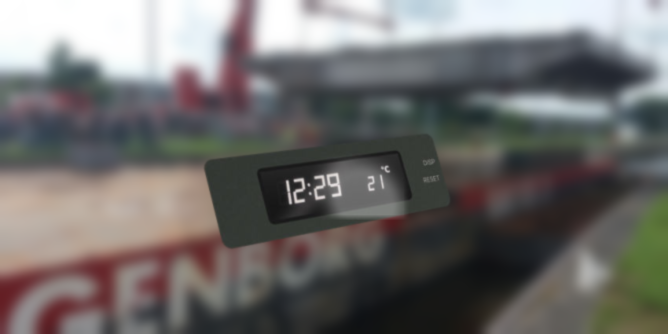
12h29
